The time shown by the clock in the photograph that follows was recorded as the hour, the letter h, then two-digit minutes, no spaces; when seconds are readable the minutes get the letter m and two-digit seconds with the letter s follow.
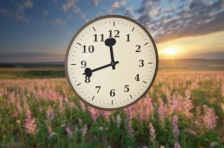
11h42
